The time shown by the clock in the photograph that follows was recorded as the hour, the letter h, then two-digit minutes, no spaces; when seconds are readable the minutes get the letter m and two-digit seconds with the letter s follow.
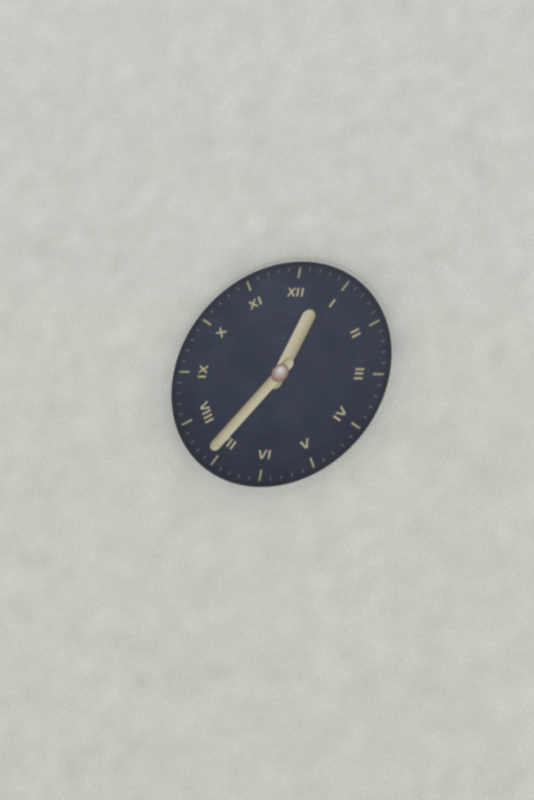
12h36
